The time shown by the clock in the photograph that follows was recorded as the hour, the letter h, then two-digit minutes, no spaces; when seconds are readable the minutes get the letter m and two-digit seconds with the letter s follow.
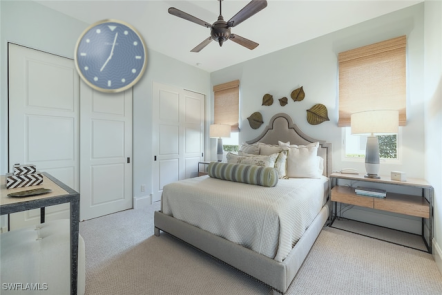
7h02
